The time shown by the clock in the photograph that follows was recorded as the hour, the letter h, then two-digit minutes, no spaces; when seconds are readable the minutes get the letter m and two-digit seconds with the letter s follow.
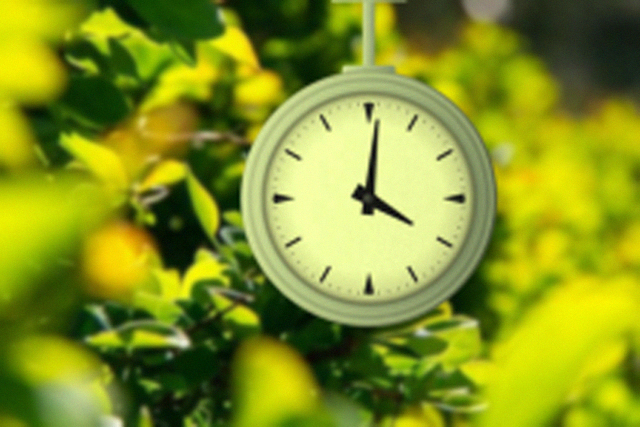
4h01
